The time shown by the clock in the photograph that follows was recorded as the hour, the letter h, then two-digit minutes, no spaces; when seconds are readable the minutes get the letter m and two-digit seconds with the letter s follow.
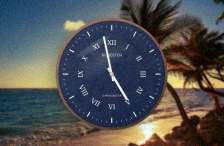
4h58
